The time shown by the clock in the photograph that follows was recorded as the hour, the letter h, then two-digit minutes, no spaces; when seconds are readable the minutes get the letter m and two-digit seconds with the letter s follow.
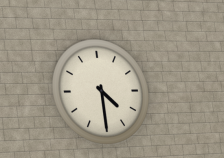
4h30
